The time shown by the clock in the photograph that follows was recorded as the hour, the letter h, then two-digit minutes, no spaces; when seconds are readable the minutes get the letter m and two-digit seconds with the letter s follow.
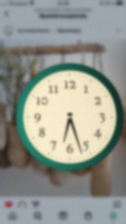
6h27
